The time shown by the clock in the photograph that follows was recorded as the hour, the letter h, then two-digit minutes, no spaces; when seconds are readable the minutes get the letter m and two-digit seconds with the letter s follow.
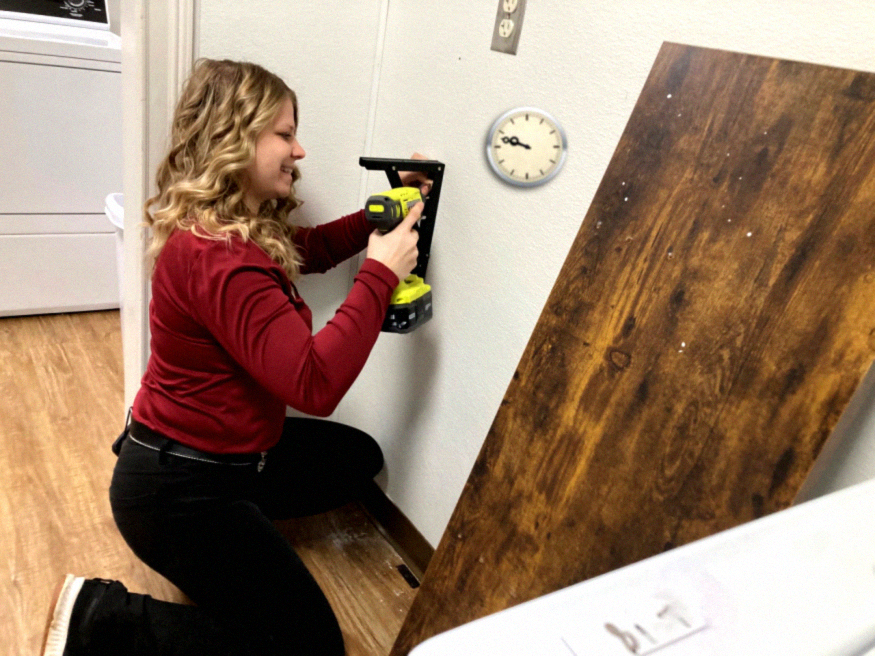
9h48
